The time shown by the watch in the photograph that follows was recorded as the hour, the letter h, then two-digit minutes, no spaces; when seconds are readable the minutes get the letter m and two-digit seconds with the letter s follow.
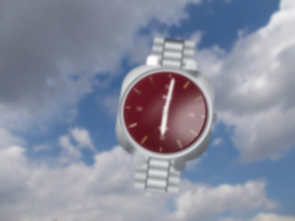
6h01
